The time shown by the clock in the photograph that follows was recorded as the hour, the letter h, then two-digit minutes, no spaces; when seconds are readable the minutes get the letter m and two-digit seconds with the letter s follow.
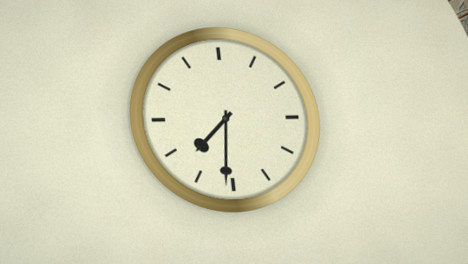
7h31
